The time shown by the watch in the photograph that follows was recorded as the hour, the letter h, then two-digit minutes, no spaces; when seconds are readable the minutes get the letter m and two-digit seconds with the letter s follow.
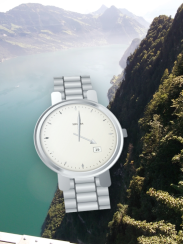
4h01
